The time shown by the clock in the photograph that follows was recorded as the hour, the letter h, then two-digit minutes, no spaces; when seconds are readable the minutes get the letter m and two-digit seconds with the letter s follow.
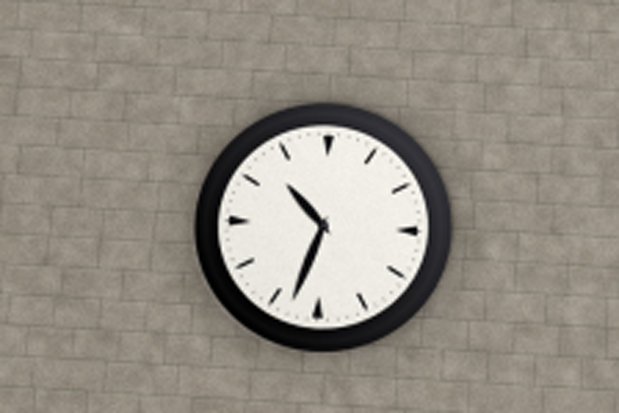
10h33
